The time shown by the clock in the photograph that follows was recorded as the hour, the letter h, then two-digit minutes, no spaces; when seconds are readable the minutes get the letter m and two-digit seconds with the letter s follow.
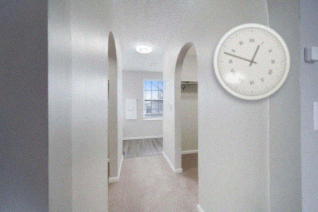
12h48
